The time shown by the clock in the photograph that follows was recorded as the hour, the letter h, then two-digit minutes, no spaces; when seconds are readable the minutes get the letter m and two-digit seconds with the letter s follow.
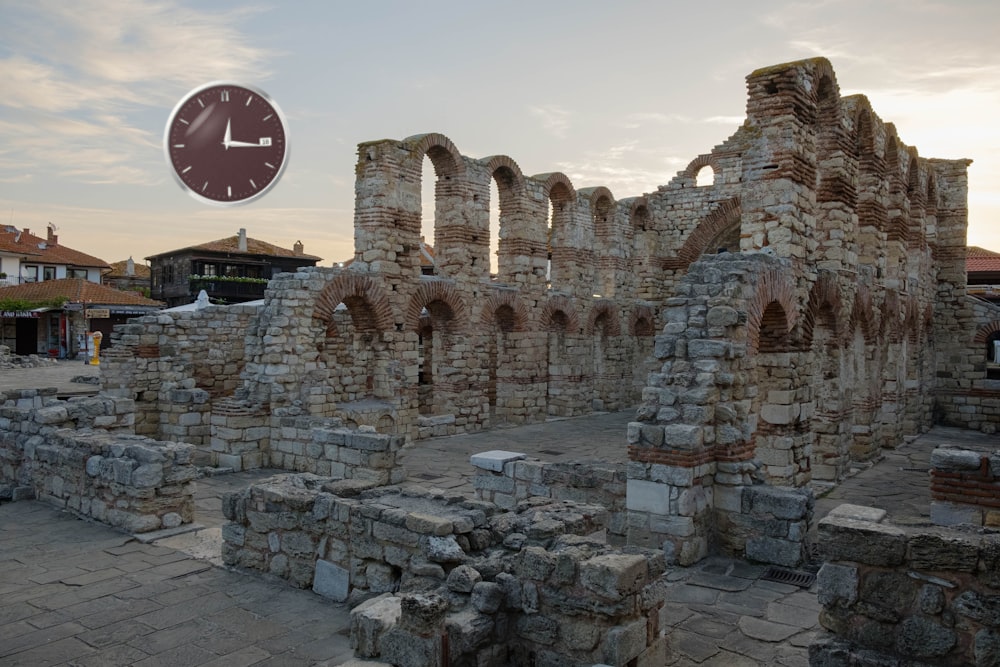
12h16
